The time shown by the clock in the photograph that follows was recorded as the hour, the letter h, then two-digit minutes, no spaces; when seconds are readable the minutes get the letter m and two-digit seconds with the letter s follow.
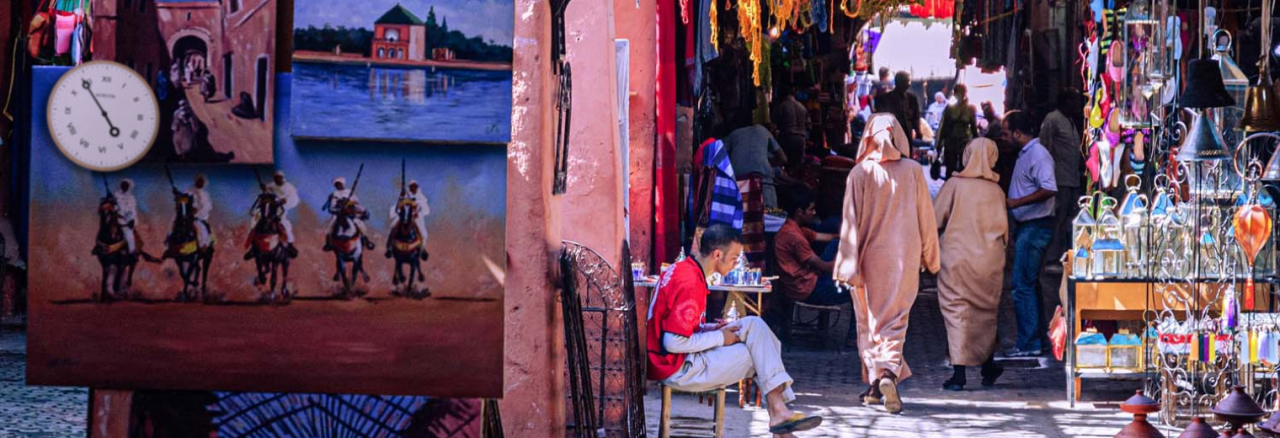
4h54
